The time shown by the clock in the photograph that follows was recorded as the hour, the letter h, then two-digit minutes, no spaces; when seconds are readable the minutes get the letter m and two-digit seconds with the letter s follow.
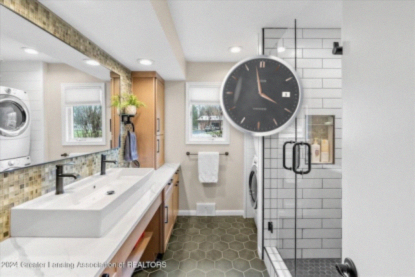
3h58
